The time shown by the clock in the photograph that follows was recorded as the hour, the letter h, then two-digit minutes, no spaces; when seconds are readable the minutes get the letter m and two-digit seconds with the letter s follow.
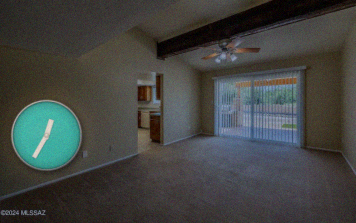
12h35
